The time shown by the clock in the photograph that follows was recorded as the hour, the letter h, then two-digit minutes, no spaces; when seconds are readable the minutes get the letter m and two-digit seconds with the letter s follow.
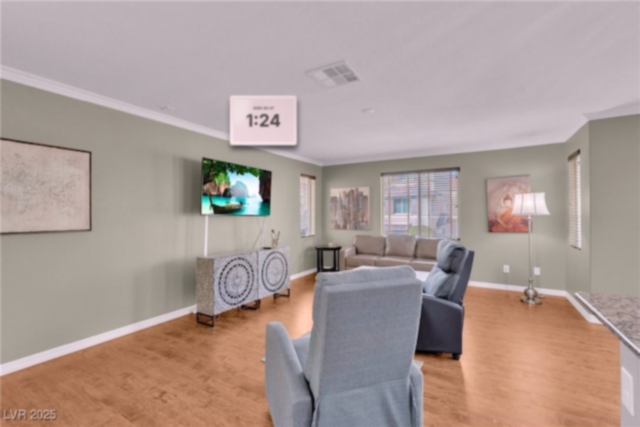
1h24
